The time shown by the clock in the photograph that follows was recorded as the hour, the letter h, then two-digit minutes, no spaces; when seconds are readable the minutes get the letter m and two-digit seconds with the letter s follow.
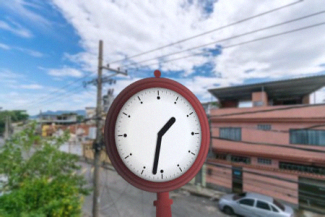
1h32
